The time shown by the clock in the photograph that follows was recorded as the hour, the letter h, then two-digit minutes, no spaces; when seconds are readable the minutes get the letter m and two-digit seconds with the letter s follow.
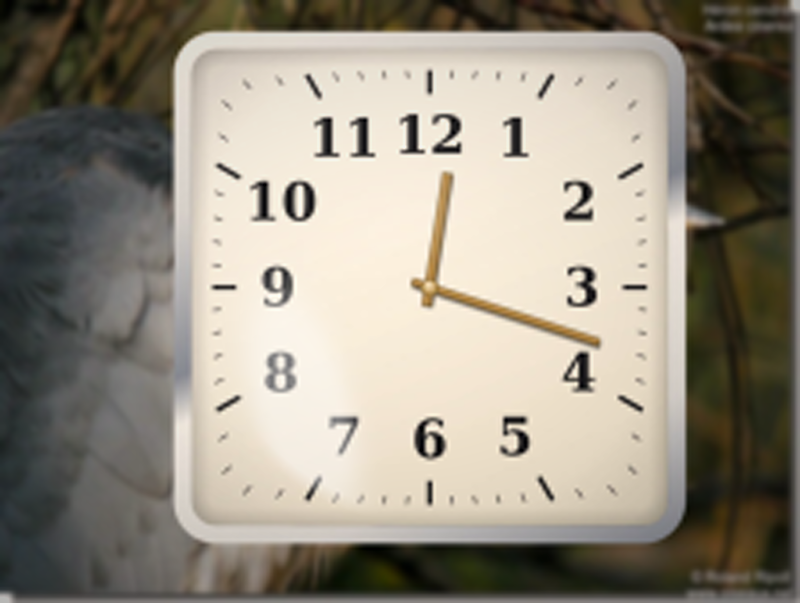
12h18
